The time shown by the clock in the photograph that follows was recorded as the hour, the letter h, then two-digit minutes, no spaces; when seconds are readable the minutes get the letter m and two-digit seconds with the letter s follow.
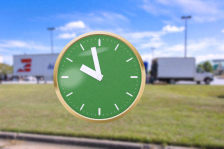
9h58
